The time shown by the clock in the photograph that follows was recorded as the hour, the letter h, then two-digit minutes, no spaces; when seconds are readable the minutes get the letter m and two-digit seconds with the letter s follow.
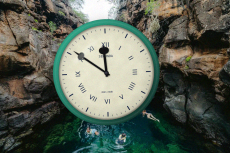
11h51
